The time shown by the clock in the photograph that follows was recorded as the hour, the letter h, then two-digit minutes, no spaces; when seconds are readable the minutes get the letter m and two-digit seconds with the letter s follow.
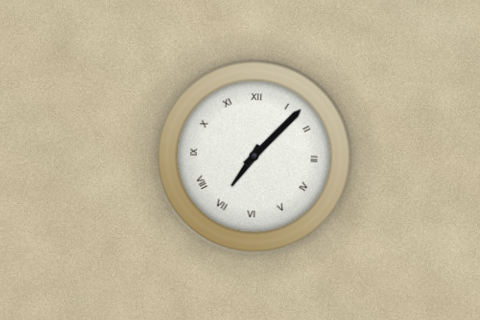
7h07
